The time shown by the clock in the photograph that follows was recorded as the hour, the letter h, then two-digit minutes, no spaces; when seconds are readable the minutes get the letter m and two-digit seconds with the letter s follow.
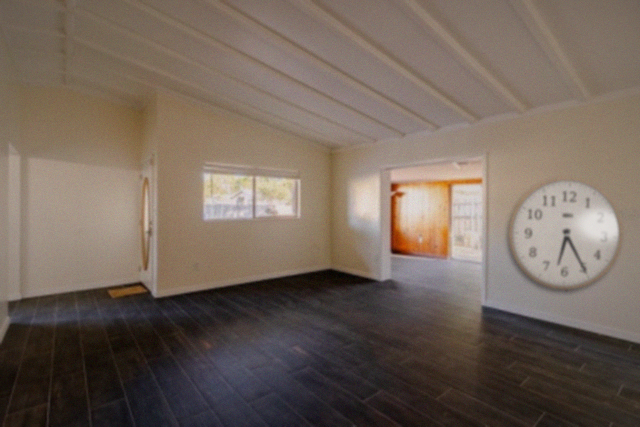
6h25
